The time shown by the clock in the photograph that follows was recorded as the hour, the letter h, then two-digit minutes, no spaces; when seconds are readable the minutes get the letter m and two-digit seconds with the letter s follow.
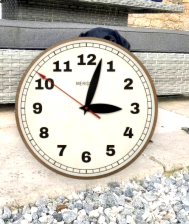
3h02m51s
